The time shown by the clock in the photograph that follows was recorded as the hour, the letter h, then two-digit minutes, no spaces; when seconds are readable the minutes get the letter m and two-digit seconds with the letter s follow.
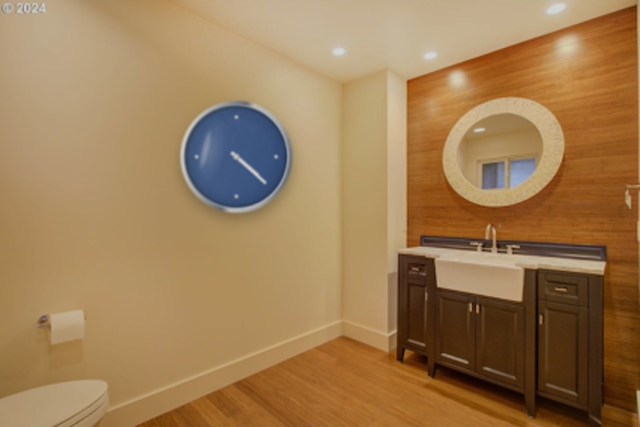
4h22
